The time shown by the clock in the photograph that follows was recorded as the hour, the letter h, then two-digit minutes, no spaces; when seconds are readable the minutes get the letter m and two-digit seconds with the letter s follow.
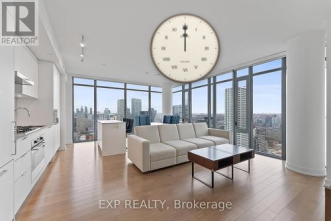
12h00
